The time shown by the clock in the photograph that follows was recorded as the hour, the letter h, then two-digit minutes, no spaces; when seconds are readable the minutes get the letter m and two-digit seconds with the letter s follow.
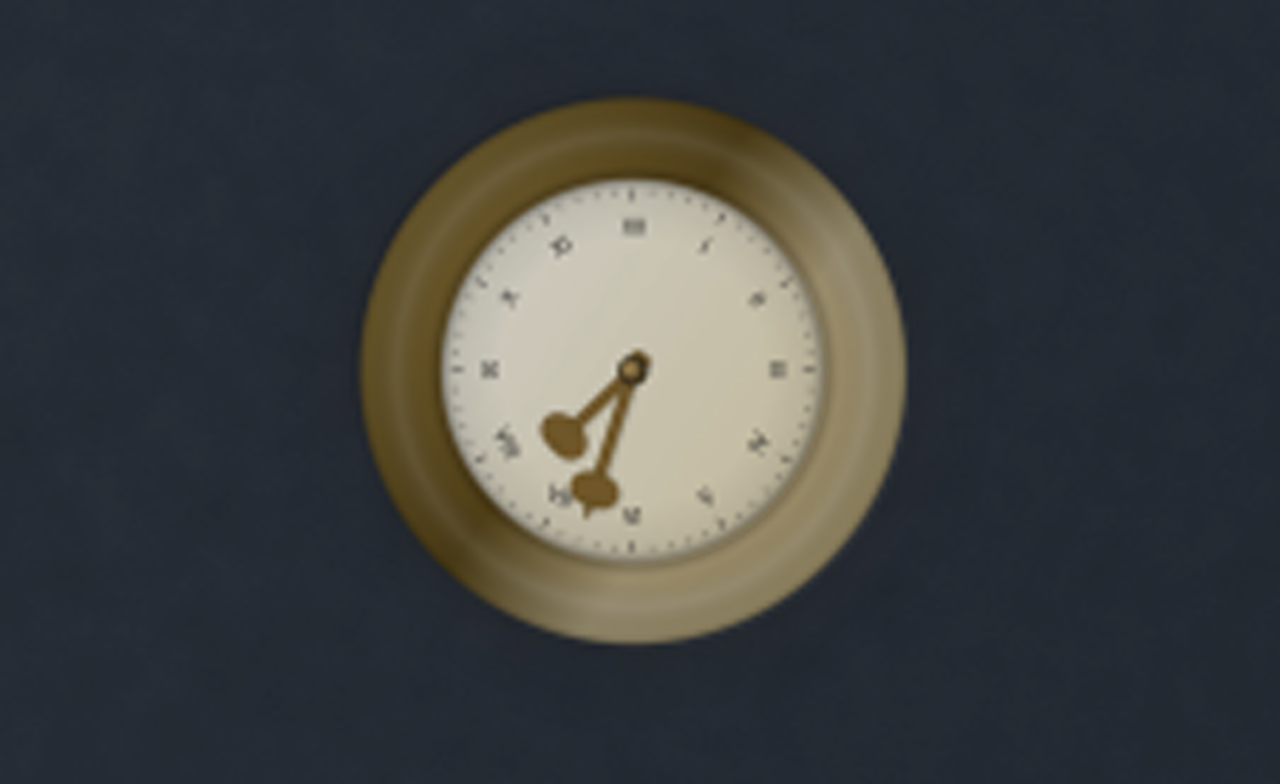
7h33
